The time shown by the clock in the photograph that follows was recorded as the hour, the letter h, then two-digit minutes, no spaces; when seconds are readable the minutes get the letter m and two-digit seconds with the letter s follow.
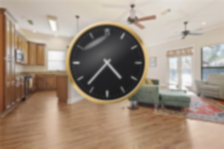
4h37
